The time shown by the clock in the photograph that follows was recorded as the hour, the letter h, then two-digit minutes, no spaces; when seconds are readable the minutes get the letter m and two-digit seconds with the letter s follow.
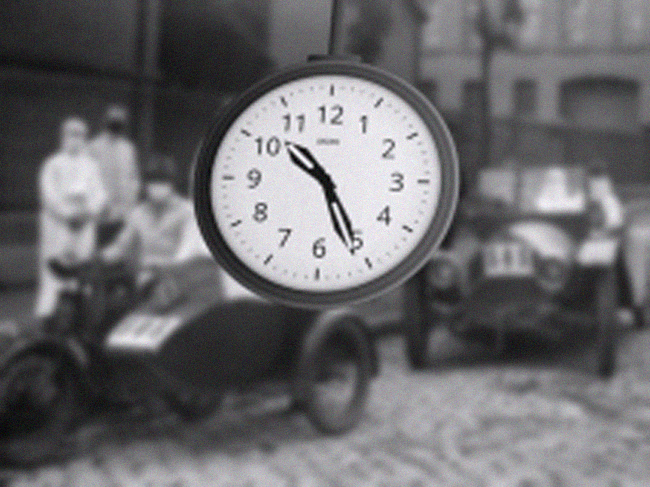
10h26
